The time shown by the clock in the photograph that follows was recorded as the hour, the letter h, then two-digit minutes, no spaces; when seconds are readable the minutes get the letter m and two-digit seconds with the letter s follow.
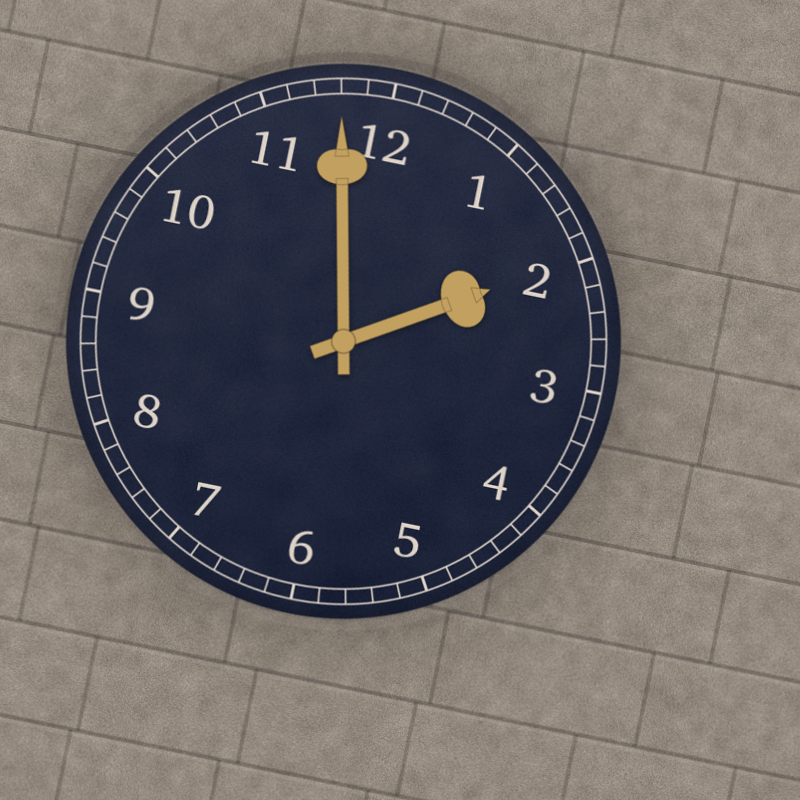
1h58
